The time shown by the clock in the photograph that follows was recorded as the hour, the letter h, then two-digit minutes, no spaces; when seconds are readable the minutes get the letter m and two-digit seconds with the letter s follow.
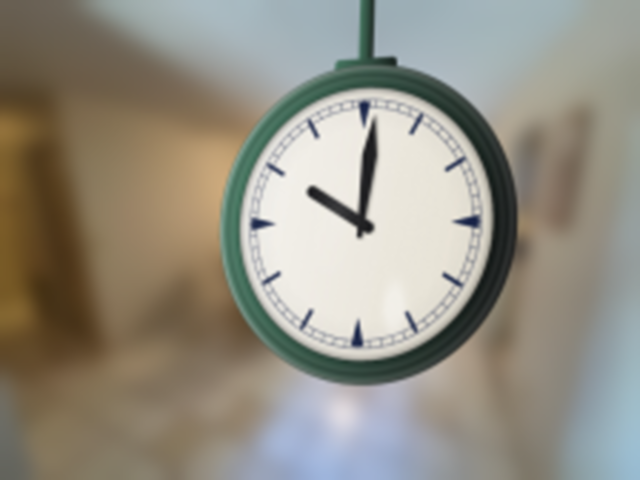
10h01
